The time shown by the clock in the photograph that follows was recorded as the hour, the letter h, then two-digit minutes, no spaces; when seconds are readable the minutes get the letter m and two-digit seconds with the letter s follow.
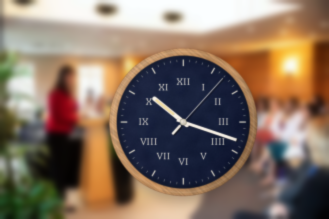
10h18m07s
